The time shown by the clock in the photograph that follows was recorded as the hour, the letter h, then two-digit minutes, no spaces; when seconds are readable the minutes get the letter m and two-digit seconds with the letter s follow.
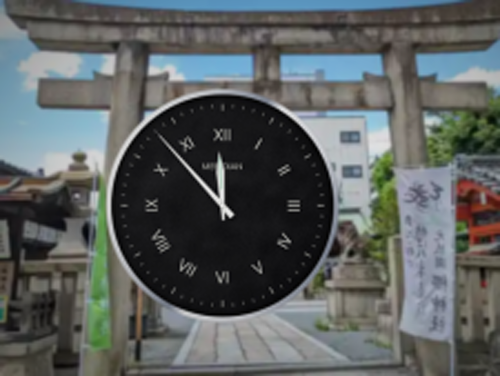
11h53
